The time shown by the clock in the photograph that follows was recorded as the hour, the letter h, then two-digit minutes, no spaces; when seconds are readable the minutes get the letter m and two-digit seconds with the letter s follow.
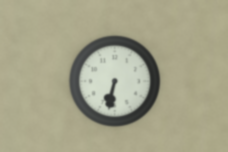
6h32
